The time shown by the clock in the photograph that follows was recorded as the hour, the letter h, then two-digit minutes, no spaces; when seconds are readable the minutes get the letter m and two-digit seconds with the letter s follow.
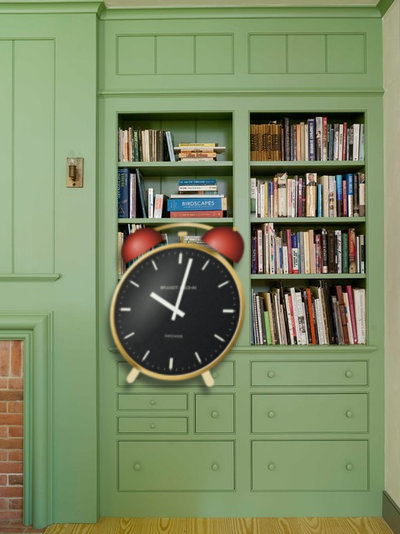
10h02
